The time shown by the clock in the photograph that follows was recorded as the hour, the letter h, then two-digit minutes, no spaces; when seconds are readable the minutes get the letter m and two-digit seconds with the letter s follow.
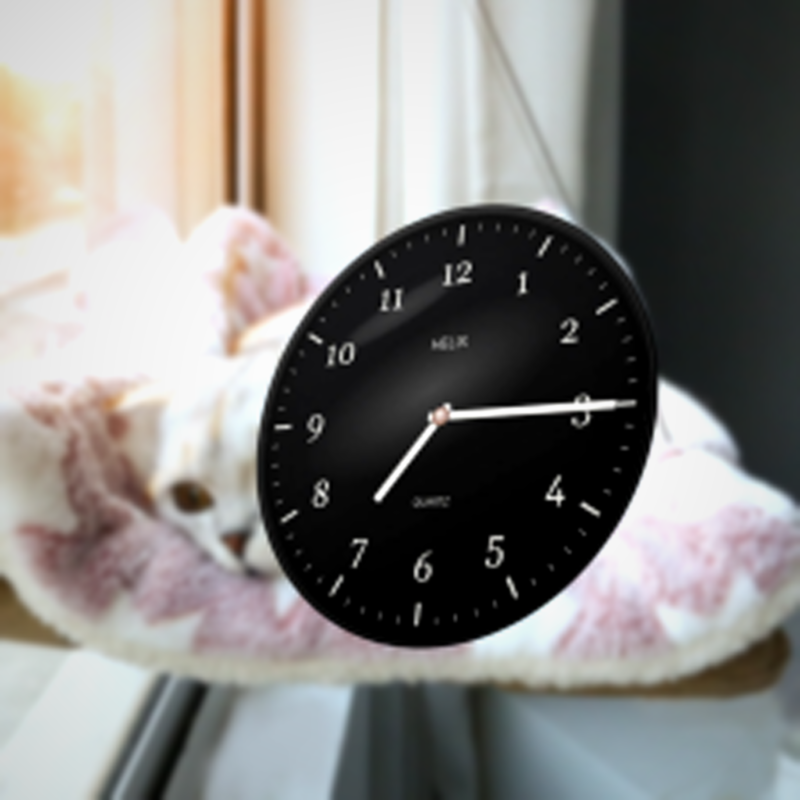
7h15
